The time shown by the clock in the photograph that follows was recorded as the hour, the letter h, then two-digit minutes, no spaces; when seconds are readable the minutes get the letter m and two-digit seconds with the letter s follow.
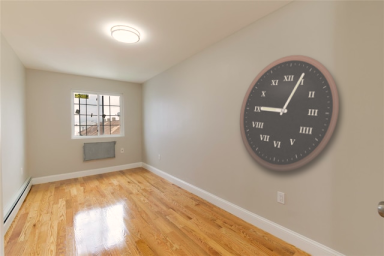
9h04
